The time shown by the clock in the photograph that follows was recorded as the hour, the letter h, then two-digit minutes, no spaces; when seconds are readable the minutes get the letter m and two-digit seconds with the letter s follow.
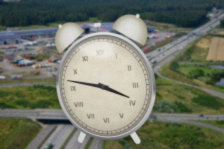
3h47
